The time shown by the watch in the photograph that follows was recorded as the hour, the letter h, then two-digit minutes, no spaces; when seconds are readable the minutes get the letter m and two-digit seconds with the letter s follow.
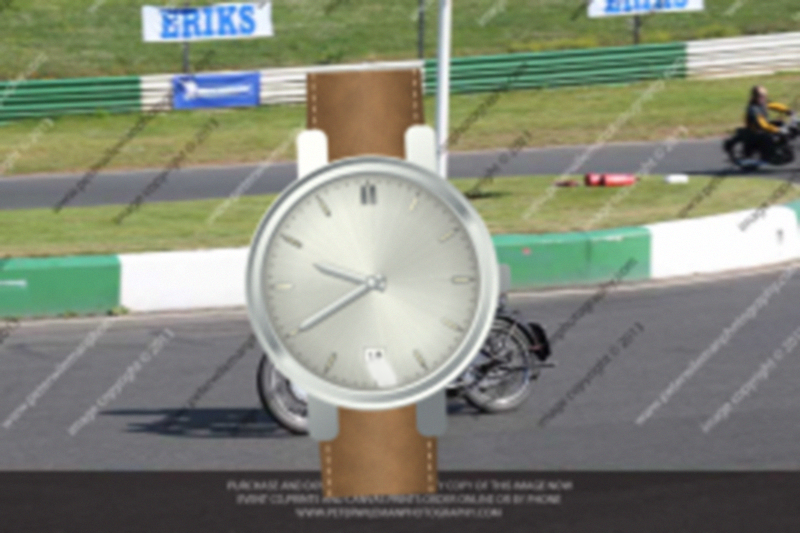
9h40
